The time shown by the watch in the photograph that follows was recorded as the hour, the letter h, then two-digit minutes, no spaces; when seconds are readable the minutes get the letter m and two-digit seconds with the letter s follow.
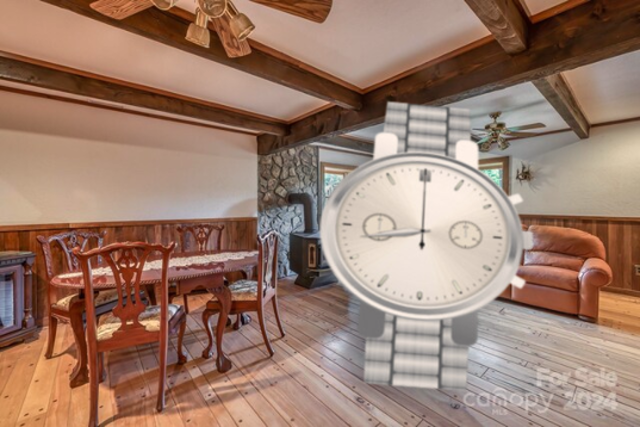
8h43
